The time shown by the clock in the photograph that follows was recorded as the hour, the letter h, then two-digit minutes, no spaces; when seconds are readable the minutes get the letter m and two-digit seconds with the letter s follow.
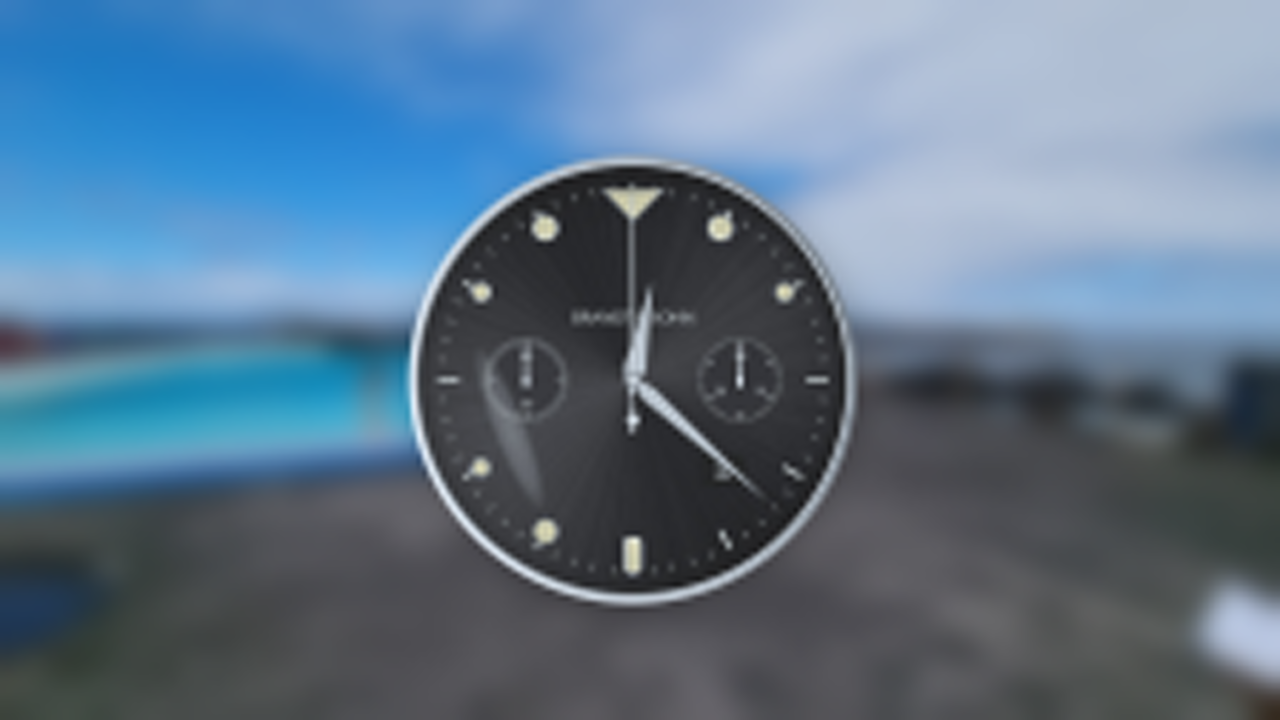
12h22
